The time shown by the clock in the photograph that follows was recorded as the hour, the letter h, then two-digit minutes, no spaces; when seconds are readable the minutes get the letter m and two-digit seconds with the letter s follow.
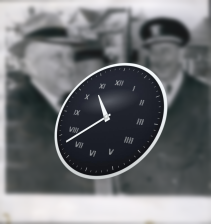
10h38
